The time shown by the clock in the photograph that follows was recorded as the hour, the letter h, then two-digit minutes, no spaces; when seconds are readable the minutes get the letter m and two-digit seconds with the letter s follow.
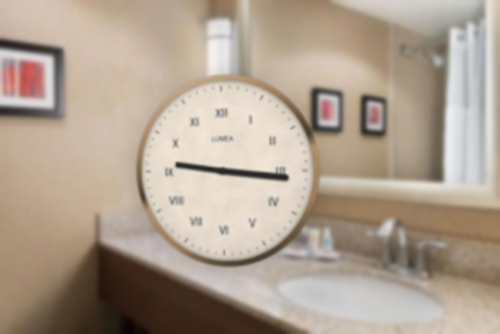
9h16
